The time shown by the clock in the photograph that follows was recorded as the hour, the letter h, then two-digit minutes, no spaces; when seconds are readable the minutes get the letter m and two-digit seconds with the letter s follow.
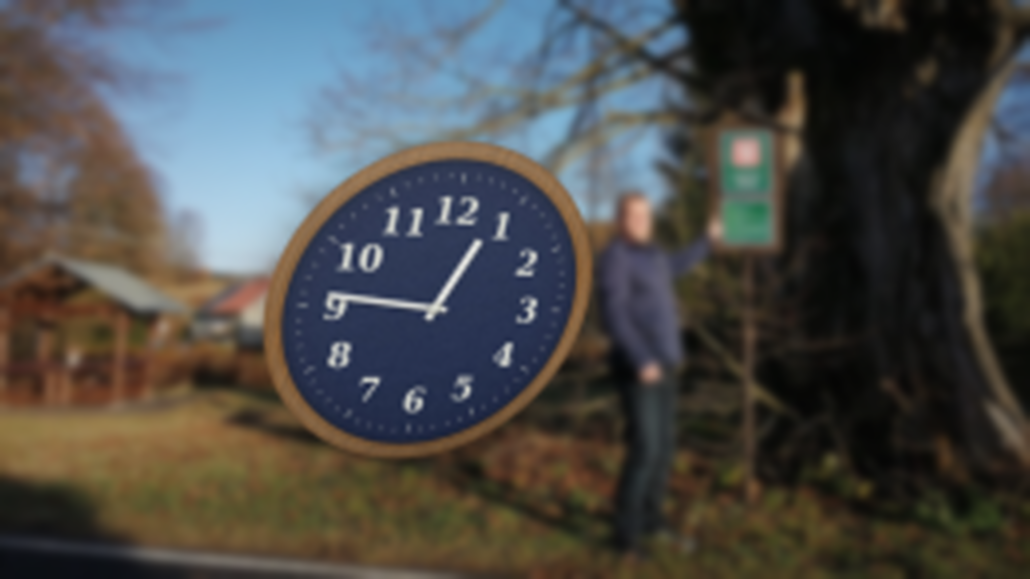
12h46
